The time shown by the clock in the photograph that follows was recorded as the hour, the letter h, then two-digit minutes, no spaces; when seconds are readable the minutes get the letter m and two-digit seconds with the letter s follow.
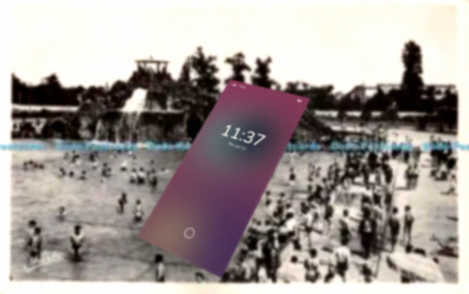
11h37
